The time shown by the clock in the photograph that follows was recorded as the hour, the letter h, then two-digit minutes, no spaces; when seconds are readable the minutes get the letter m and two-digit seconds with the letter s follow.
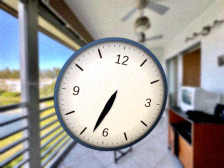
6h33
